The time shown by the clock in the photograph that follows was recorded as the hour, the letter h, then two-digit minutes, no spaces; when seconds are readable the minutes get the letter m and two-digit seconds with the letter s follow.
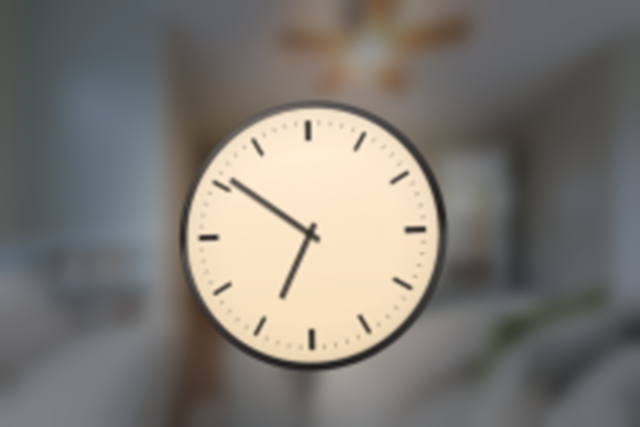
6h51
